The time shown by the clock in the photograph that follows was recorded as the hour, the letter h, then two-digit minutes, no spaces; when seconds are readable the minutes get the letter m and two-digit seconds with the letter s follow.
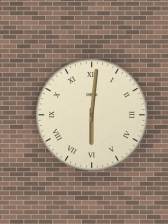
6h01
